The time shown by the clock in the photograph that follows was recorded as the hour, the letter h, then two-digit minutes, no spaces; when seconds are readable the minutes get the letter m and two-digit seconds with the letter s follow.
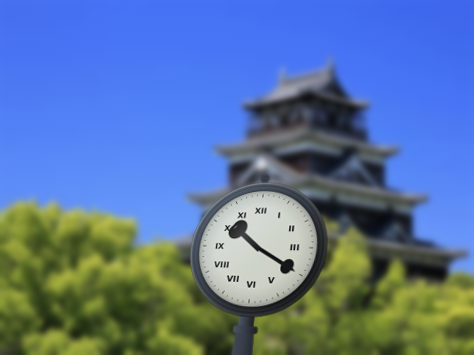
10h20
